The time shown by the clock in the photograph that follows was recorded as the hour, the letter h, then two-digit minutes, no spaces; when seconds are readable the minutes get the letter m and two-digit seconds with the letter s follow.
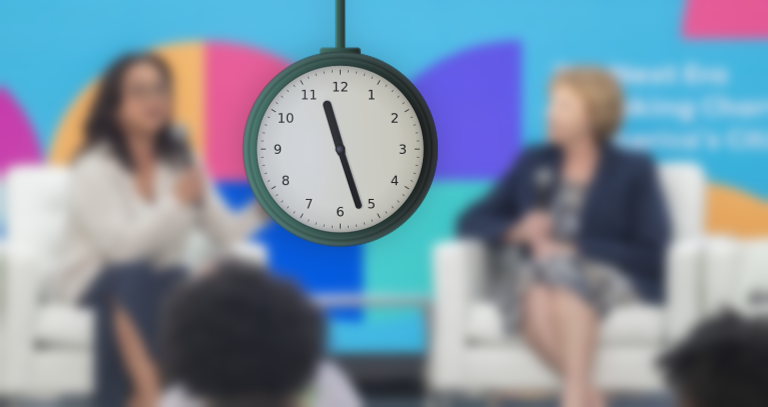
11h27
